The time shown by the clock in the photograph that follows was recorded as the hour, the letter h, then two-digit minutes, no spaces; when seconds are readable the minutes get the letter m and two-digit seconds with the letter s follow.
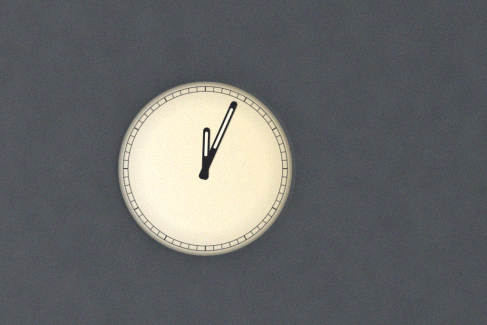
12h04
